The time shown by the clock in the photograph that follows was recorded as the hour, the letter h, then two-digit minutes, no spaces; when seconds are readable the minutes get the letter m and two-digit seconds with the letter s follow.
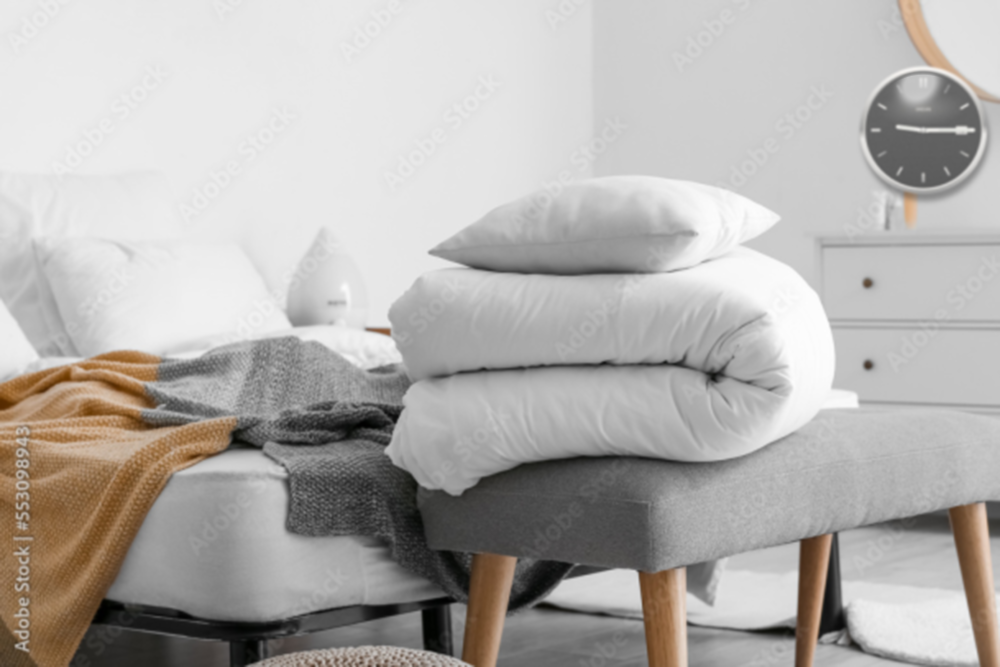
9h15
